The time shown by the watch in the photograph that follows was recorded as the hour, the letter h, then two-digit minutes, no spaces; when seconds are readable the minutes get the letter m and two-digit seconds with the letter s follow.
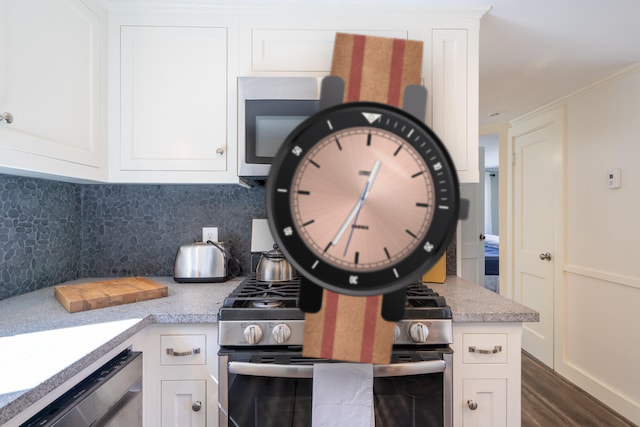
12h34m32s
